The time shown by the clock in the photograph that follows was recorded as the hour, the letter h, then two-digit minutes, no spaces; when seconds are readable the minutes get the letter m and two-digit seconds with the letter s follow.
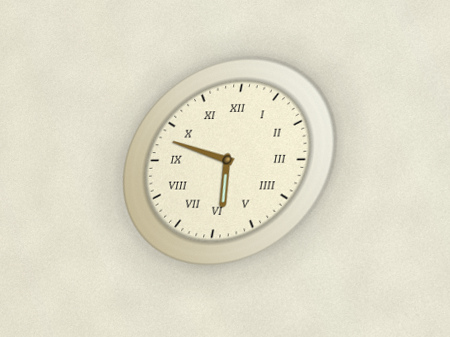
5h48
